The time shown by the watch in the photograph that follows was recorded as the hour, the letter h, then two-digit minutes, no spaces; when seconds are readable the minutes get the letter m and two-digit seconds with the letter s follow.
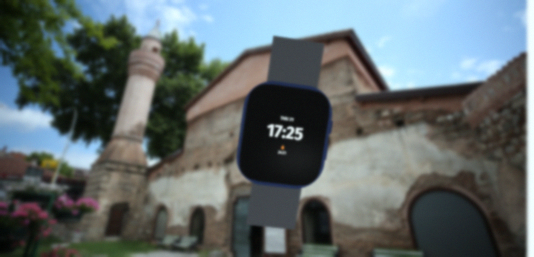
17h25
